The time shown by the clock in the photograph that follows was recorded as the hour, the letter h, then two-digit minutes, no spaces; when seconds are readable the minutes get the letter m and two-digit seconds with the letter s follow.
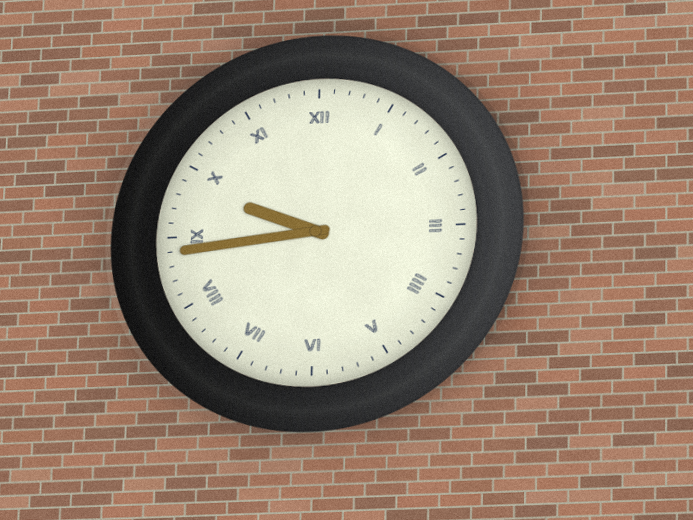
9h44
